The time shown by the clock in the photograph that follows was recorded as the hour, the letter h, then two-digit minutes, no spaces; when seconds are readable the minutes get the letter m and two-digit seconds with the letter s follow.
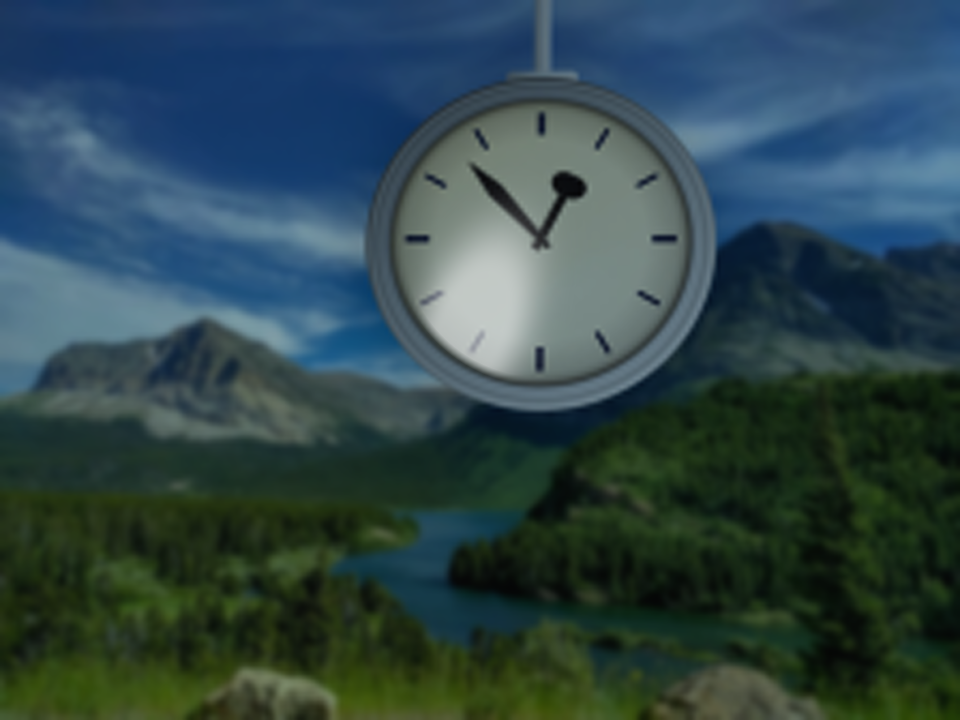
12h53
